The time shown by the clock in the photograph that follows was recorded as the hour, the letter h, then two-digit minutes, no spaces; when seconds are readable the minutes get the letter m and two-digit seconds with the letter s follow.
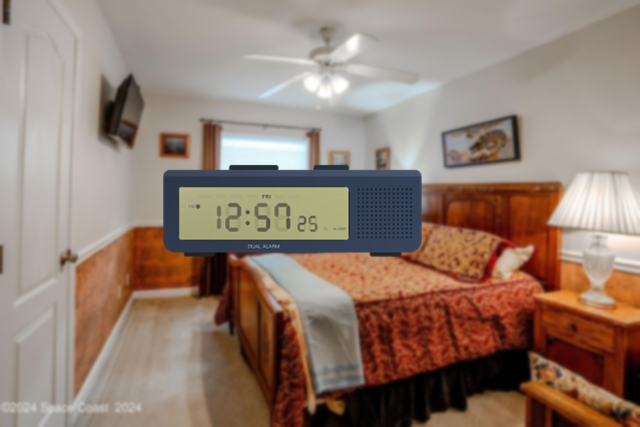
12h57m25s
